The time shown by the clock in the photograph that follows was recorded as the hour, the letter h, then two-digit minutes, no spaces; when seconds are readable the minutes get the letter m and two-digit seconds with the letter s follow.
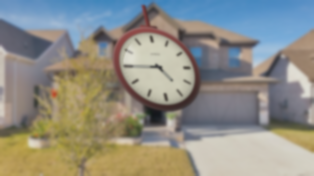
4h45
